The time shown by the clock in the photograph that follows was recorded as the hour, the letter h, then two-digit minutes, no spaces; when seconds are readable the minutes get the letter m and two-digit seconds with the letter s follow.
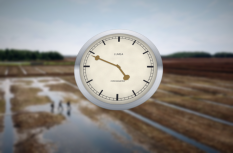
4h49
